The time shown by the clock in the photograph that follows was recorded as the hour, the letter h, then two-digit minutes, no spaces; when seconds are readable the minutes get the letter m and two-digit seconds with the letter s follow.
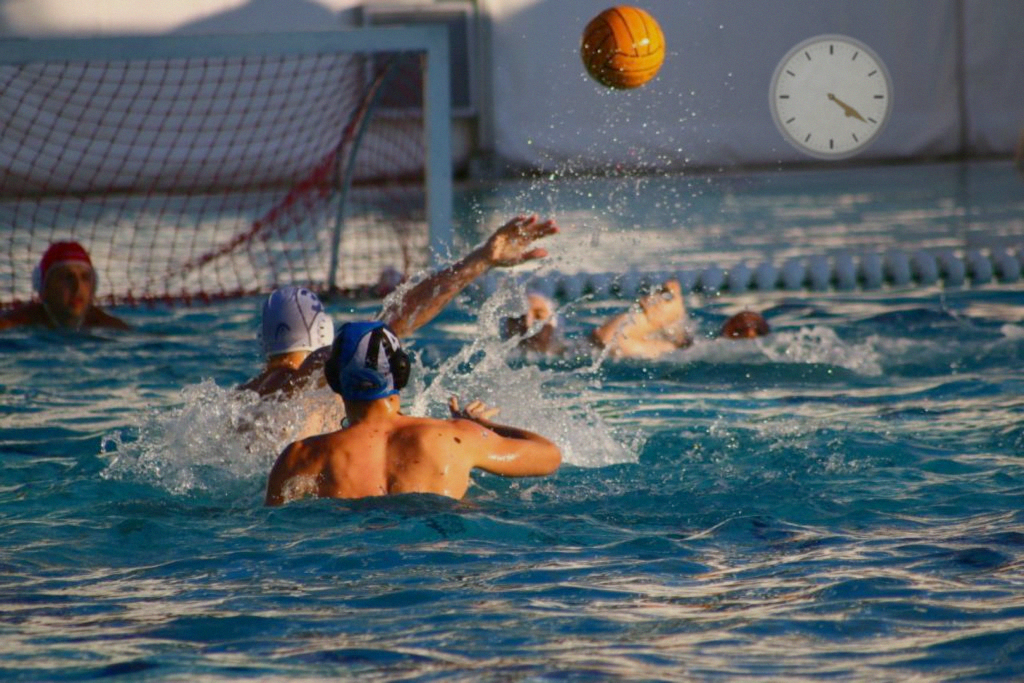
4h21
